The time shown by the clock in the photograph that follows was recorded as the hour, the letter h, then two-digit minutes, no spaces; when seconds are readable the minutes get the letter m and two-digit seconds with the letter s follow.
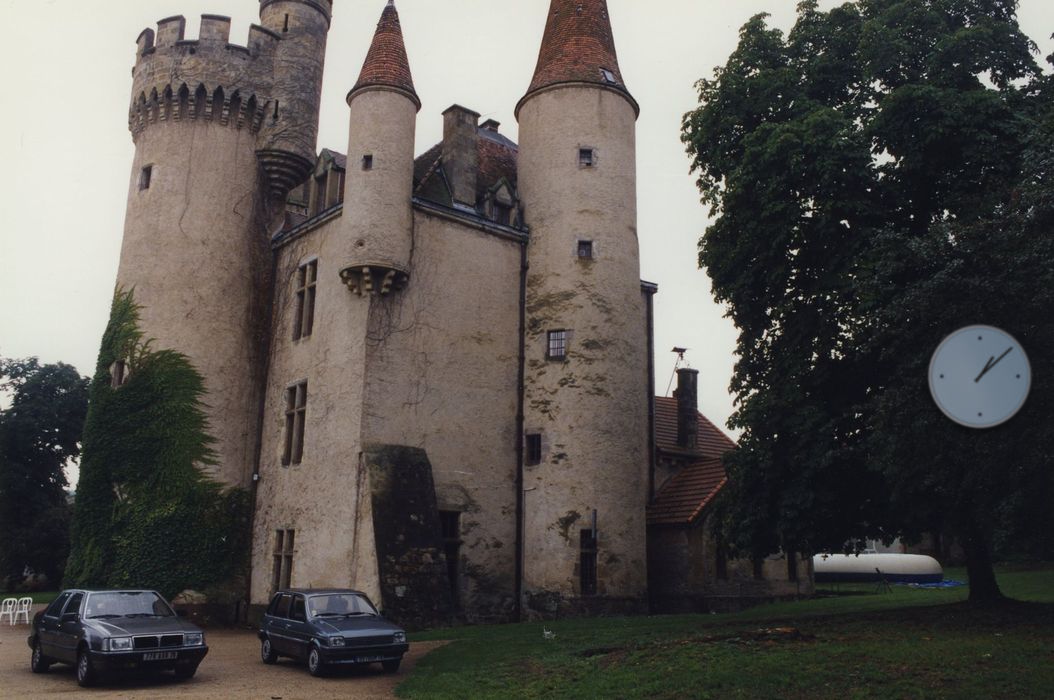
1h08
